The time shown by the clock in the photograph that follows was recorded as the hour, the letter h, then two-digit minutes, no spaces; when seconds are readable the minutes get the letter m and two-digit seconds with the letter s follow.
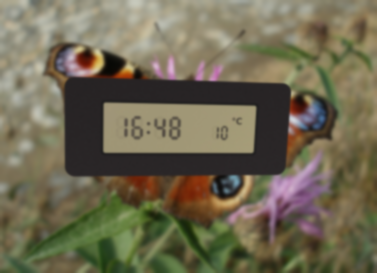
16h48
